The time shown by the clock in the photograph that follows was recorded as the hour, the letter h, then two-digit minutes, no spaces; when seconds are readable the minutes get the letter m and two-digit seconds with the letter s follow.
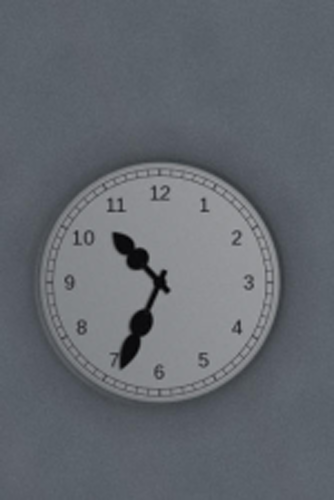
10h34
